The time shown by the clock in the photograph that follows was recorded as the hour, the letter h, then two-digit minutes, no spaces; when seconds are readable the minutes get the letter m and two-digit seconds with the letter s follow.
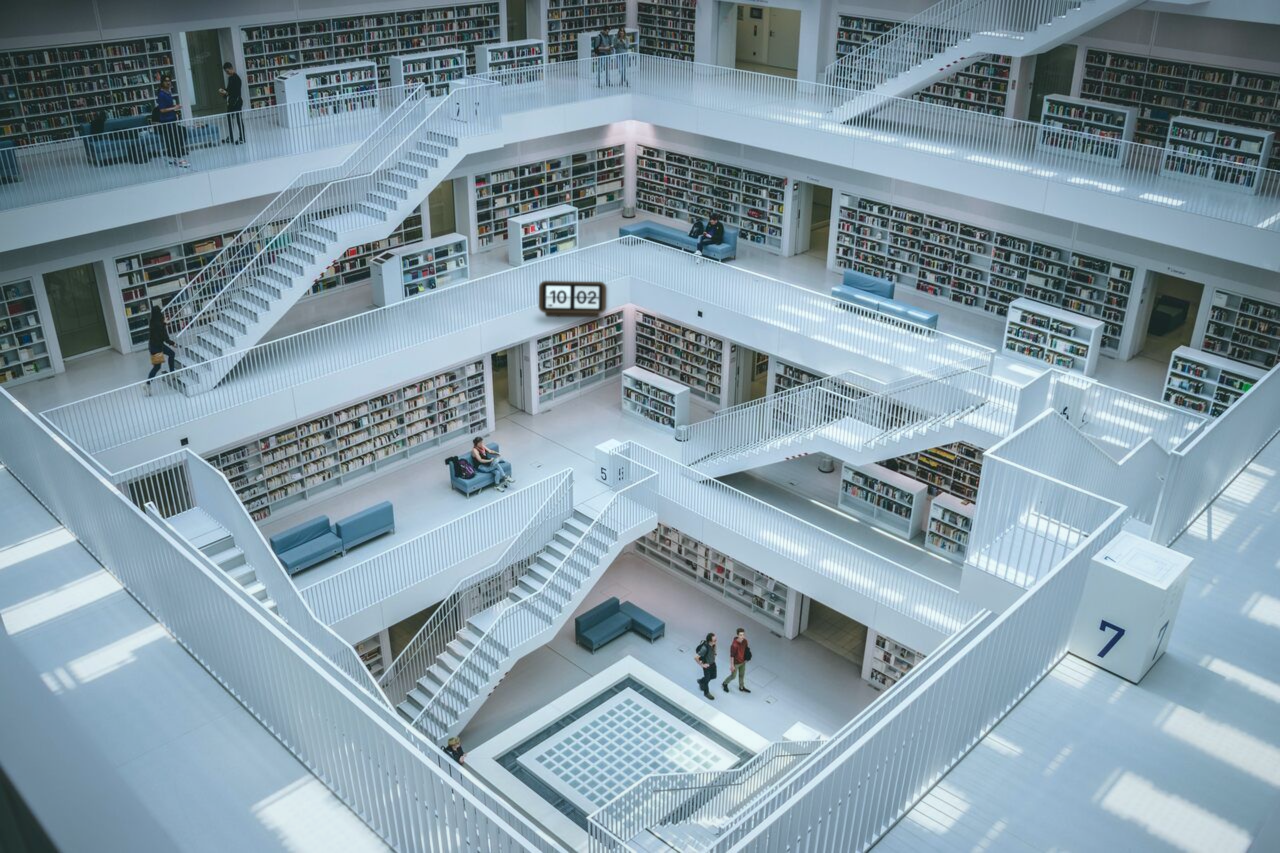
10h02
